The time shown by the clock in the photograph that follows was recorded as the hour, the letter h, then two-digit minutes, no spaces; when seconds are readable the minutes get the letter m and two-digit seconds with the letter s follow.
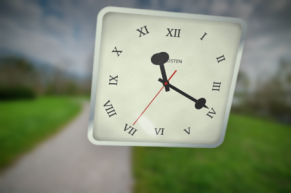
11h19m35s
